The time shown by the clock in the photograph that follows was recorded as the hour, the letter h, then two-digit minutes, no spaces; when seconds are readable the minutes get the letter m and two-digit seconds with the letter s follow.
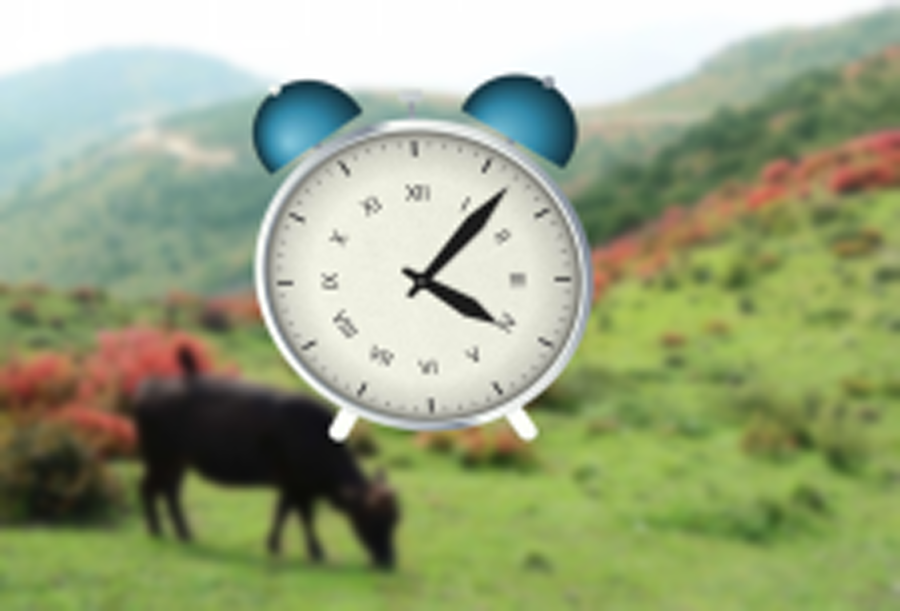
4h07
